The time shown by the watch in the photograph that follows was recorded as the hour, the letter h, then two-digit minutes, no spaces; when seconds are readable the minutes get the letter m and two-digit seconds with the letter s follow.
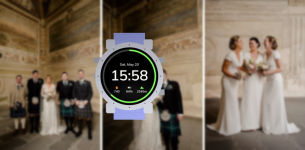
15h58
